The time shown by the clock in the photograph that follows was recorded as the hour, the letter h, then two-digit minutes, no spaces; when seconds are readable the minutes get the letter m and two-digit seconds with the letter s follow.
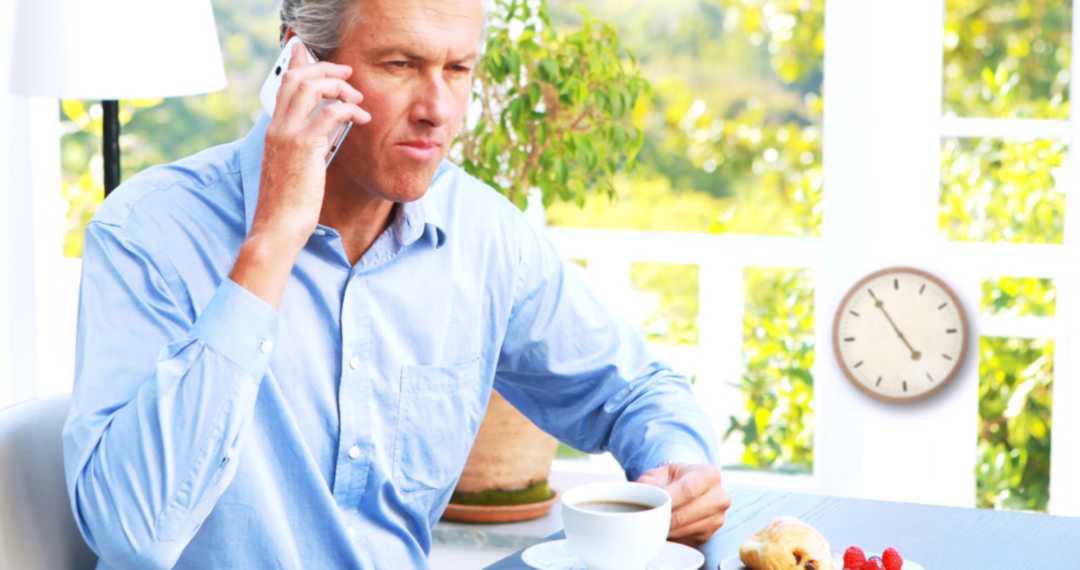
4h55
